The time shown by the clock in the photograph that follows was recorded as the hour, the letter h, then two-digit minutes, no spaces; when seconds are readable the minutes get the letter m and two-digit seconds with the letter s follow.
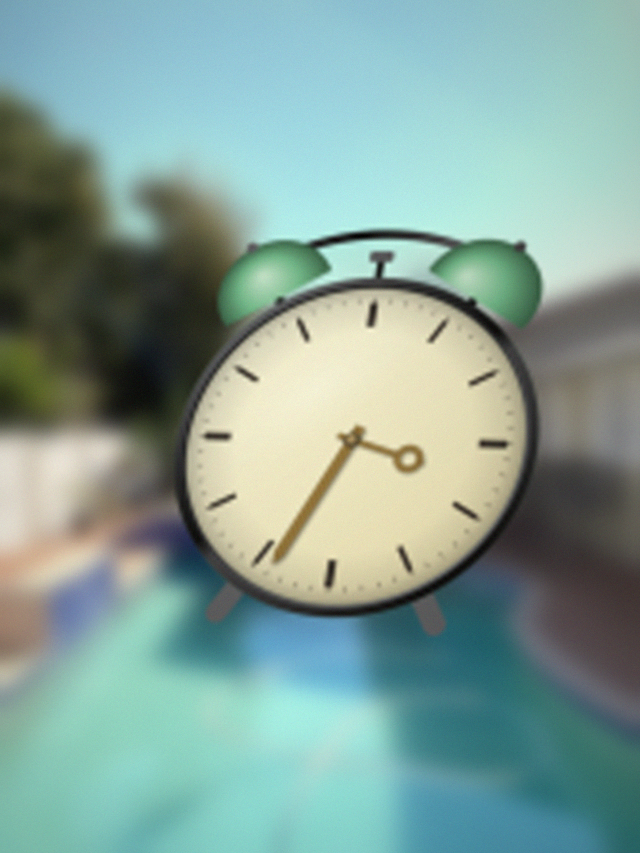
3h34
